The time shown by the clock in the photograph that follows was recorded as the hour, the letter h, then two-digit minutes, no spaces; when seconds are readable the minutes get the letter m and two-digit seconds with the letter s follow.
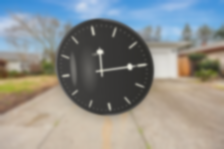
12h15
